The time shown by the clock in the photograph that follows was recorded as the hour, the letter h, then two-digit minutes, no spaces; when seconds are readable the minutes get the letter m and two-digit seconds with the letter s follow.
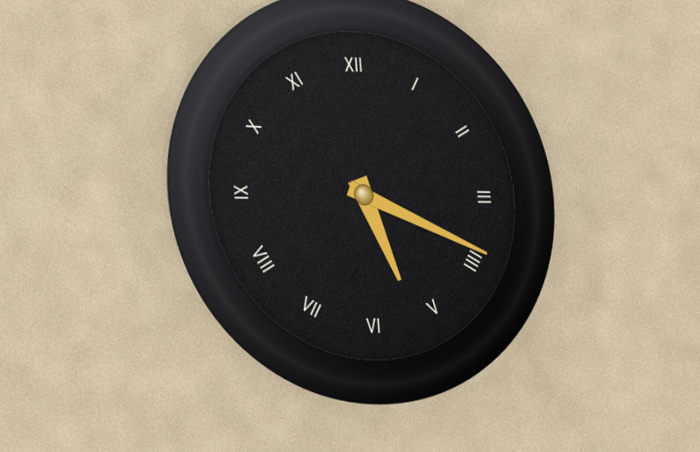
5h19
